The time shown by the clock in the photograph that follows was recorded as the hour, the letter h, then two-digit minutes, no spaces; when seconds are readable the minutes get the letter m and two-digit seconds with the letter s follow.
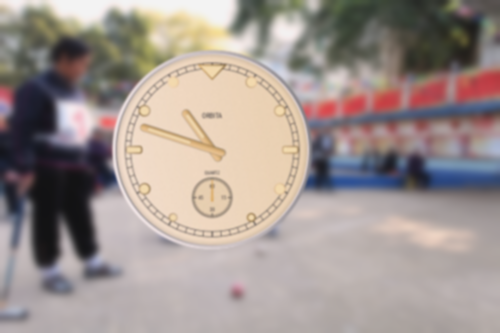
10h48
